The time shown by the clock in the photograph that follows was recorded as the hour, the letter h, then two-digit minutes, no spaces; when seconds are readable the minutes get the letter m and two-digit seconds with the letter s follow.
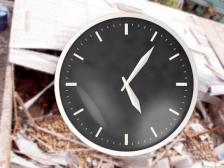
5h06
